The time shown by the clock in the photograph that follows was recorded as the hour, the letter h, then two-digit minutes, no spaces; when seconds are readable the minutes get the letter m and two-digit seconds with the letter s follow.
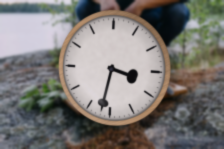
3h32
